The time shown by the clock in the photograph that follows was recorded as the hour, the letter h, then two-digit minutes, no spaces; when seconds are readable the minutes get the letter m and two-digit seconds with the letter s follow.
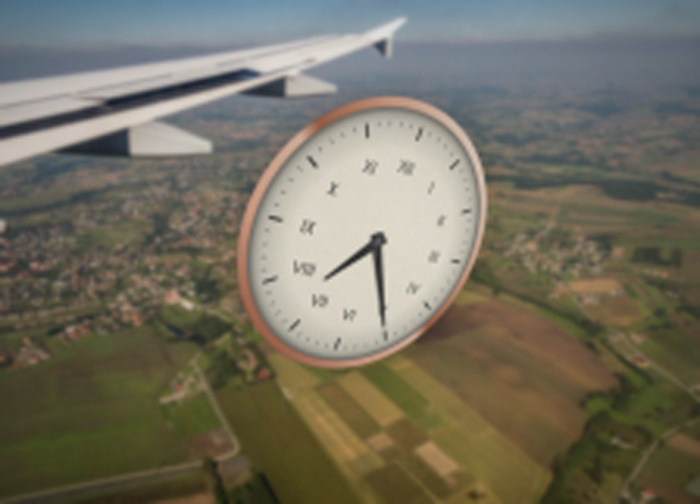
7h25
